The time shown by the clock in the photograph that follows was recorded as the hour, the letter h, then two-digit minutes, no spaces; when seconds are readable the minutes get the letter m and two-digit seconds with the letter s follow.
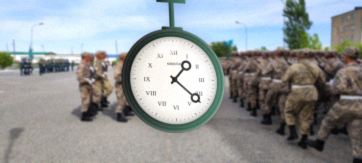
1h22
